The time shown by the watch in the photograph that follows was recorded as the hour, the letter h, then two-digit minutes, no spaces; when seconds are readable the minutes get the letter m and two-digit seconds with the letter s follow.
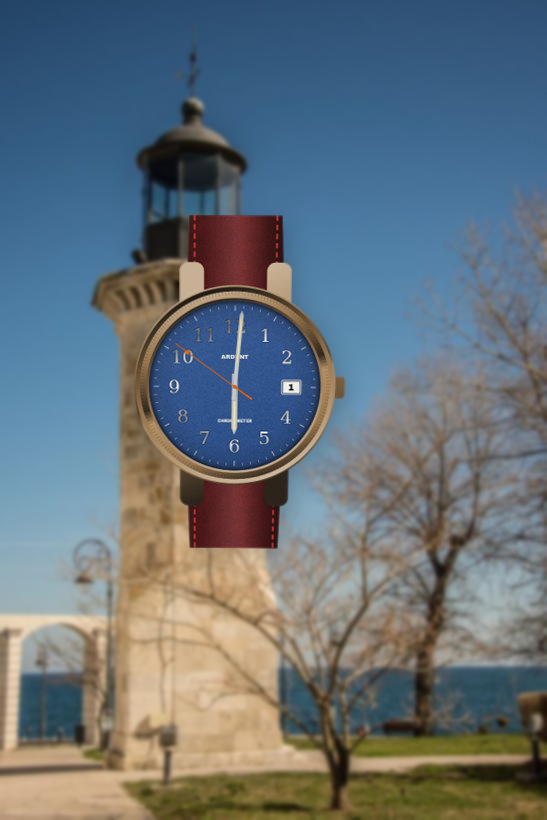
6h00m51s
